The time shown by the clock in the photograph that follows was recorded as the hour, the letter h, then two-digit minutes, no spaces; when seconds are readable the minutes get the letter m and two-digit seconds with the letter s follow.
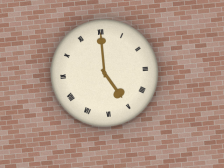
5h00
